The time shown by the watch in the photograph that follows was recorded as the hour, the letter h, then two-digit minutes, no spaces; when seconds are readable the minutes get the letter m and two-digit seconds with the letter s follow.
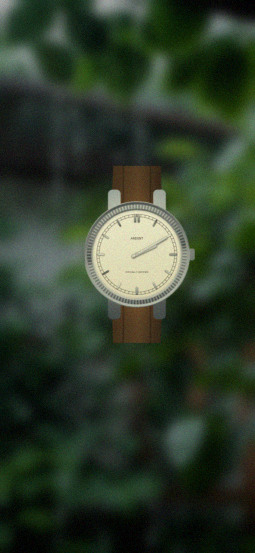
2h10
